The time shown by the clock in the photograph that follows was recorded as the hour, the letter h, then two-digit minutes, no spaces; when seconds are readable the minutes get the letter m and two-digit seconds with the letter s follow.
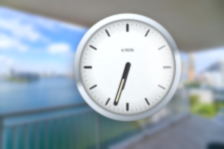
6h33
